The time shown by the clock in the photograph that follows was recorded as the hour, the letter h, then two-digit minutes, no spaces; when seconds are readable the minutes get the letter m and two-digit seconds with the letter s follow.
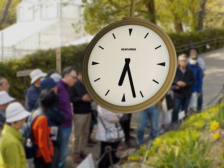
6h27
